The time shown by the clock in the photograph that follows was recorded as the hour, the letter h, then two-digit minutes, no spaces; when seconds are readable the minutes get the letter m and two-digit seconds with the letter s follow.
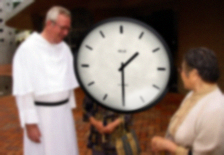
1h30
